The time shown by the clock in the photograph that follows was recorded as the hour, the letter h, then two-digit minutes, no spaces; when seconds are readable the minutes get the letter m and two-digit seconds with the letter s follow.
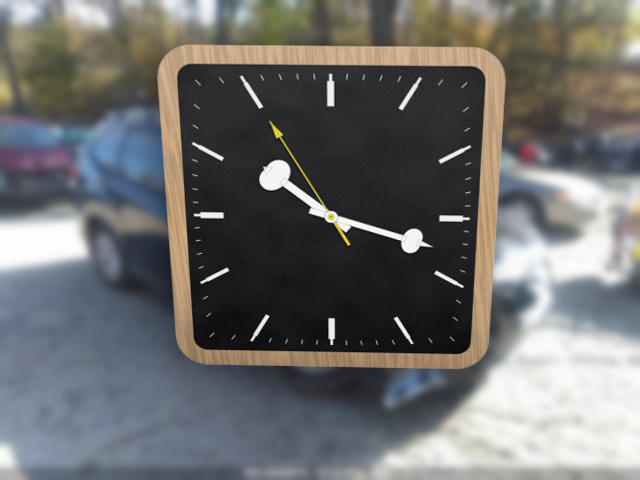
10h17m55s
